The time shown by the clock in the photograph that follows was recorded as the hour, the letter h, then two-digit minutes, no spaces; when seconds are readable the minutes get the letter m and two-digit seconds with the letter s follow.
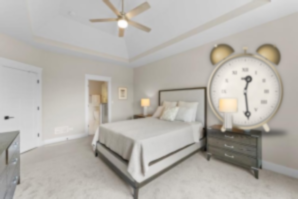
12h29
